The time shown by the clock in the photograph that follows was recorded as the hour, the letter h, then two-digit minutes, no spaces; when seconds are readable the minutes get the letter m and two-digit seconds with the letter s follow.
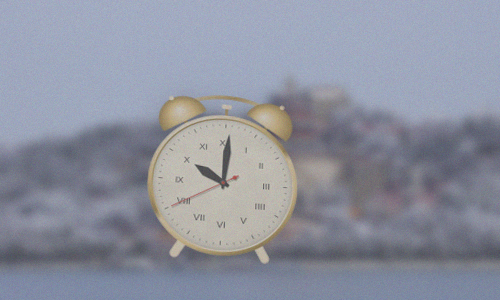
10h00m40s
